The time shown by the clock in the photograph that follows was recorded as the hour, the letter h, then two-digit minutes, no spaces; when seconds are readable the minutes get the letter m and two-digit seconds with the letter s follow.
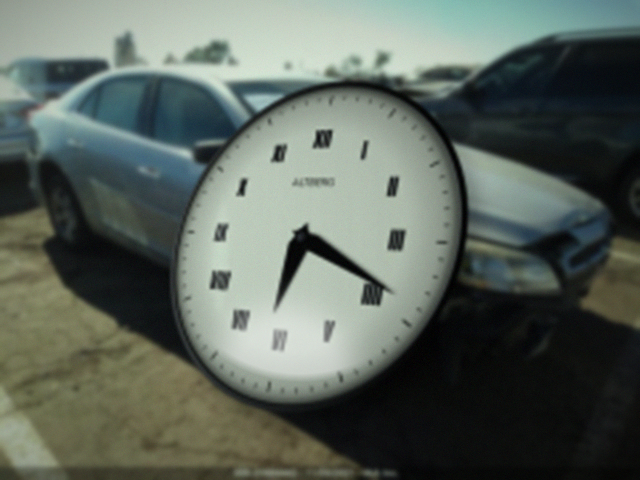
6h19
